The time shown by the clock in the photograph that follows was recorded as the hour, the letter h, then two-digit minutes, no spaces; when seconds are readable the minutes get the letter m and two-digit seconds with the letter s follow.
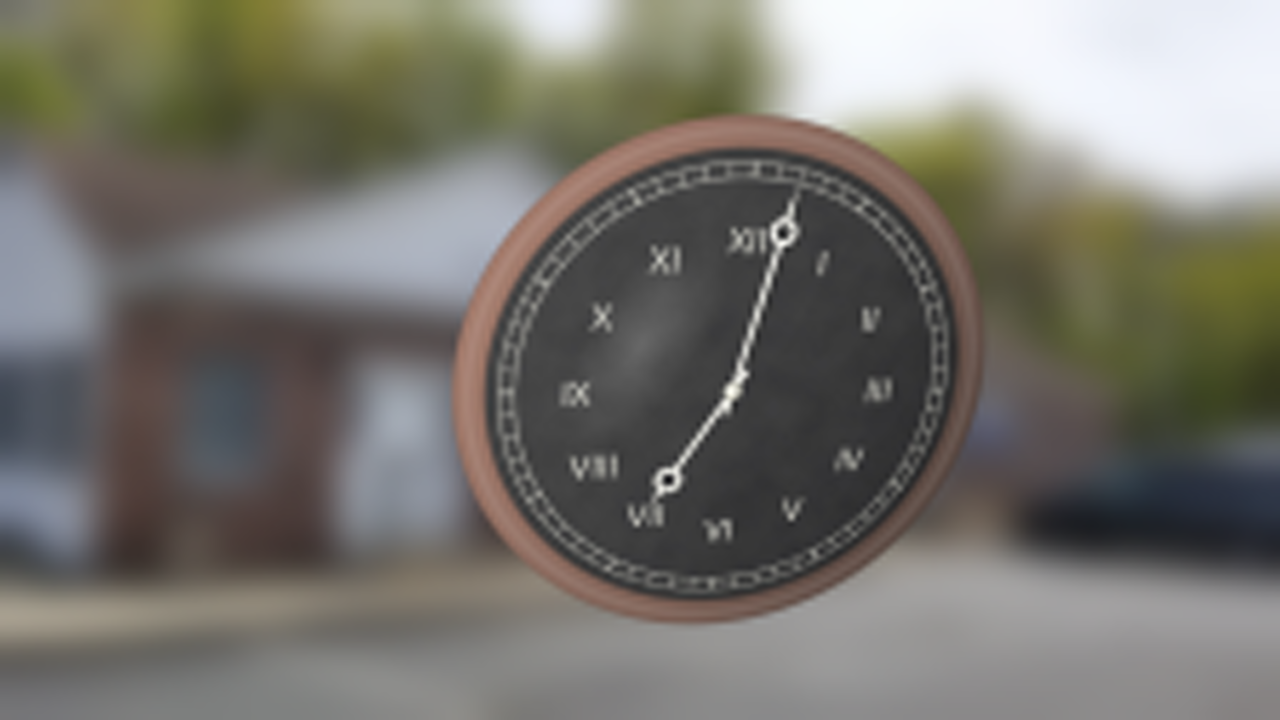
7h02
